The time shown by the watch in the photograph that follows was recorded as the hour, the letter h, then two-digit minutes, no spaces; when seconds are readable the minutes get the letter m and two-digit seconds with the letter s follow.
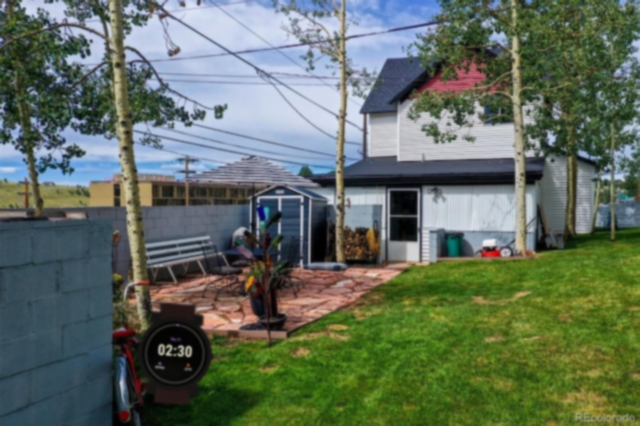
2h30
